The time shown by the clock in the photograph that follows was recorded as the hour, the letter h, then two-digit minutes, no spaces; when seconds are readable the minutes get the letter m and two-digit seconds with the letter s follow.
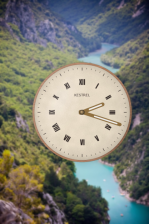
2h18
